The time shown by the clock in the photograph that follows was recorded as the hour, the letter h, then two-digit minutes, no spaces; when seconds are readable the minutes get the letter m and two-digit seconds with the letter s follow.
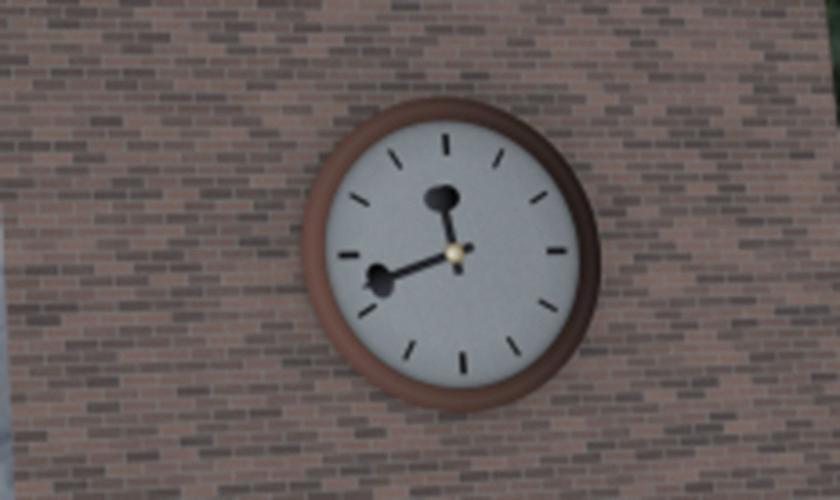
11h42
